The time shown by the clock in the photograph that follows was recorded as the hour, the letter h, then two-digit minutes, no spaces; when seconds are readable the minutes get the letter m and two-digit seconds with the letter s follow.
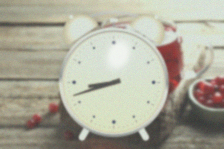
8h42
